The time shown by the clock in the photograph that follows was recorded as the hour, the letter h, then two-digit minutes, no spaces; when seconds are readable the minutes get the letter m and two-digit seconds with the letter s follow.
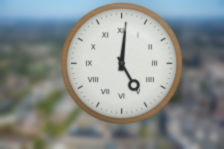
5h01
